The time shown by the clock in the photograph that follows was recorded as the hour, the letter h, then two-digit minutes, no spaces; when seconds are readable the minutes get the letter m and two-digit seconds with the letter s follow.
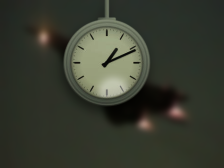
1h11
